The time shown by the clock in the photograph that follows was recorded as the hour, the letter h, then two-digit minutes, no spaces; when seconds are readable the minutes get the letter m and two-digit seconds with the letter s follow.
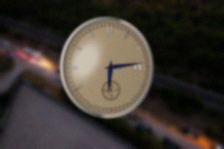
6h14
